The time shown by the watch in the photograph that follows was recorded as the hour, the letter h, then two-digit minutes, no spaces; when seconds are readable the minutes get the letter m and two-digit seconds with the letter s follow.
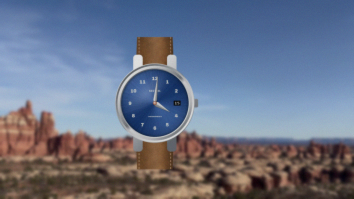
4h01
